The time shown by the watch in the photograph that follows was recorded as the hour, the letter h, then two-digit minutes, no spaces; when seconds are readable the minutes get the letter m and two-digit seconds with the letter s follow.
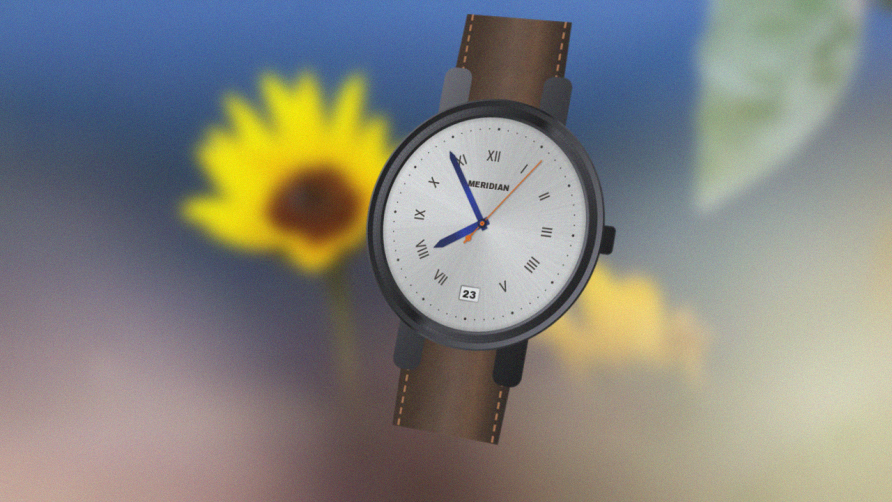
7h54m06s
